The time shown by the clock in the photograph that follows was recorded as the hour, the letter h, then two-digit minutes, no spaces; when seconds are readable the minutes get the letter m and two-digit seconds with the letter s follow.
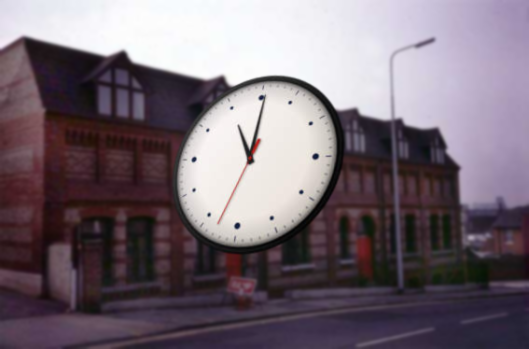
11h00m33s
